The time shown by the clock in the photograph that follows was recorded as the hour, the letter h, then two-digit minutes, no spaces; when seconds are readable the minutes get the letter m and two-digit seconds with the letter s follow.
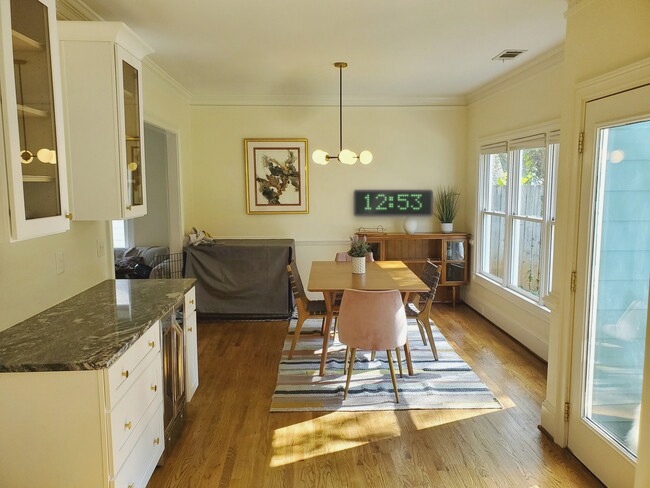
12h53
